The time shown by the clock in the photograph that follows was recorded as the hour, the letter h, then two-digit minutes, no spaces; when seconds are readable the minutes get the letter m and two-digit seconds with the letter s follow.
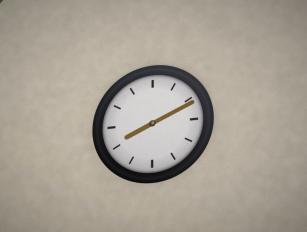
8h11
